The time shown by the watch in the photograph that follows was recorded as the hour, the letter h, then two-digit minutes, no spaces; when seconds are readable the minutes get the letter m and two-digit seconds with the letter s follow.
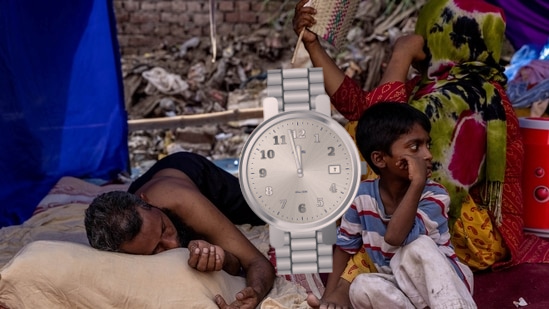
11h58
